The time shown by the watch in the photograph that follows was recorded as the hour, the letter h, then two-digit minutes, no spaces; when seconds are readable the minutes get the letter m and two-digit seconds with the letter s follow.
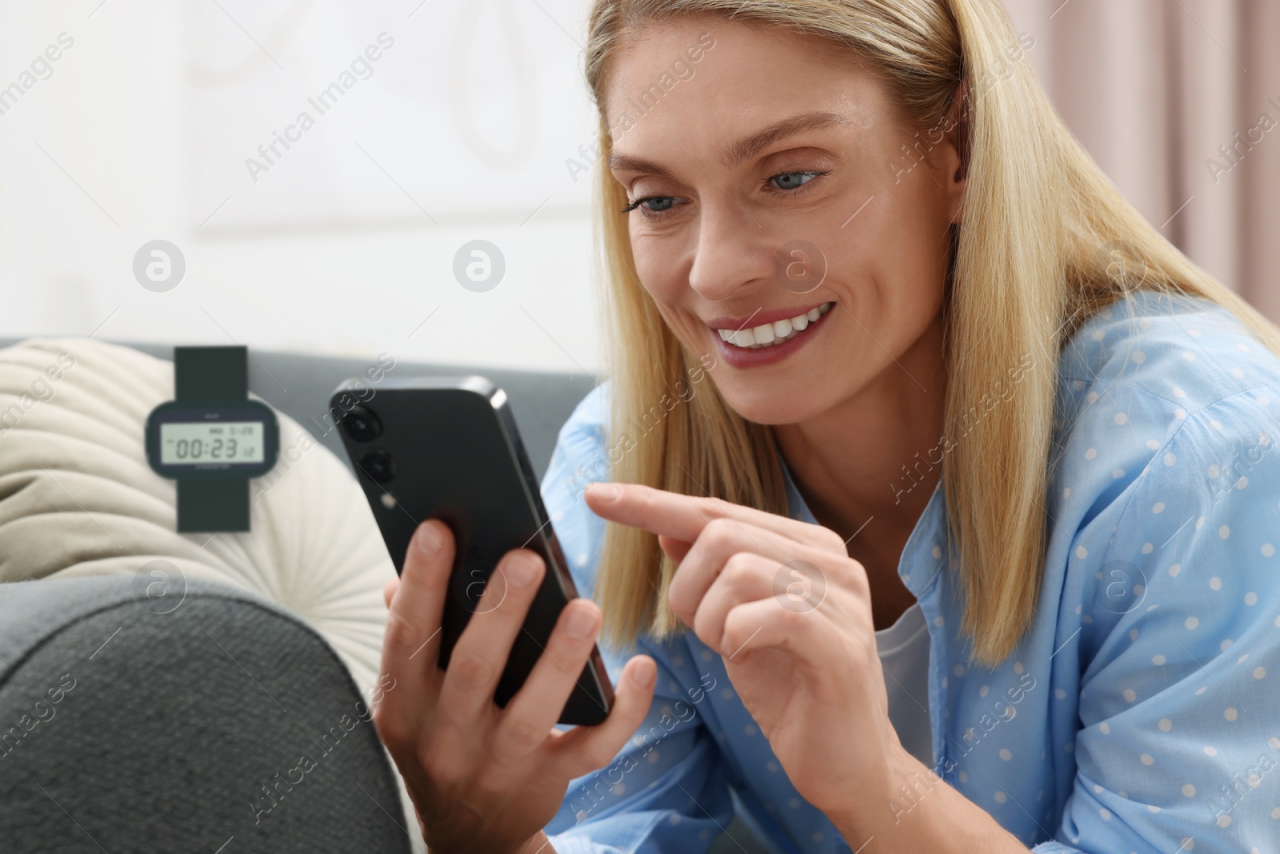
0h23
